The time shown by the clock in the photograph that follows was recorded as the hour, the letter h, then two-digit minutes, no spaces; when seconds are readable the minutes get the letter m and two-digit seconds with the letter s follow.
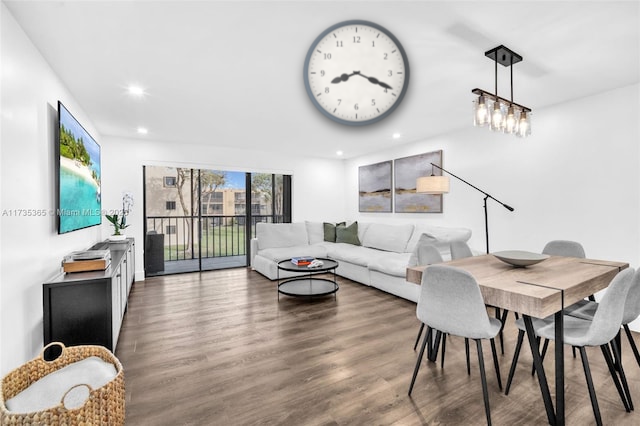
8h19
